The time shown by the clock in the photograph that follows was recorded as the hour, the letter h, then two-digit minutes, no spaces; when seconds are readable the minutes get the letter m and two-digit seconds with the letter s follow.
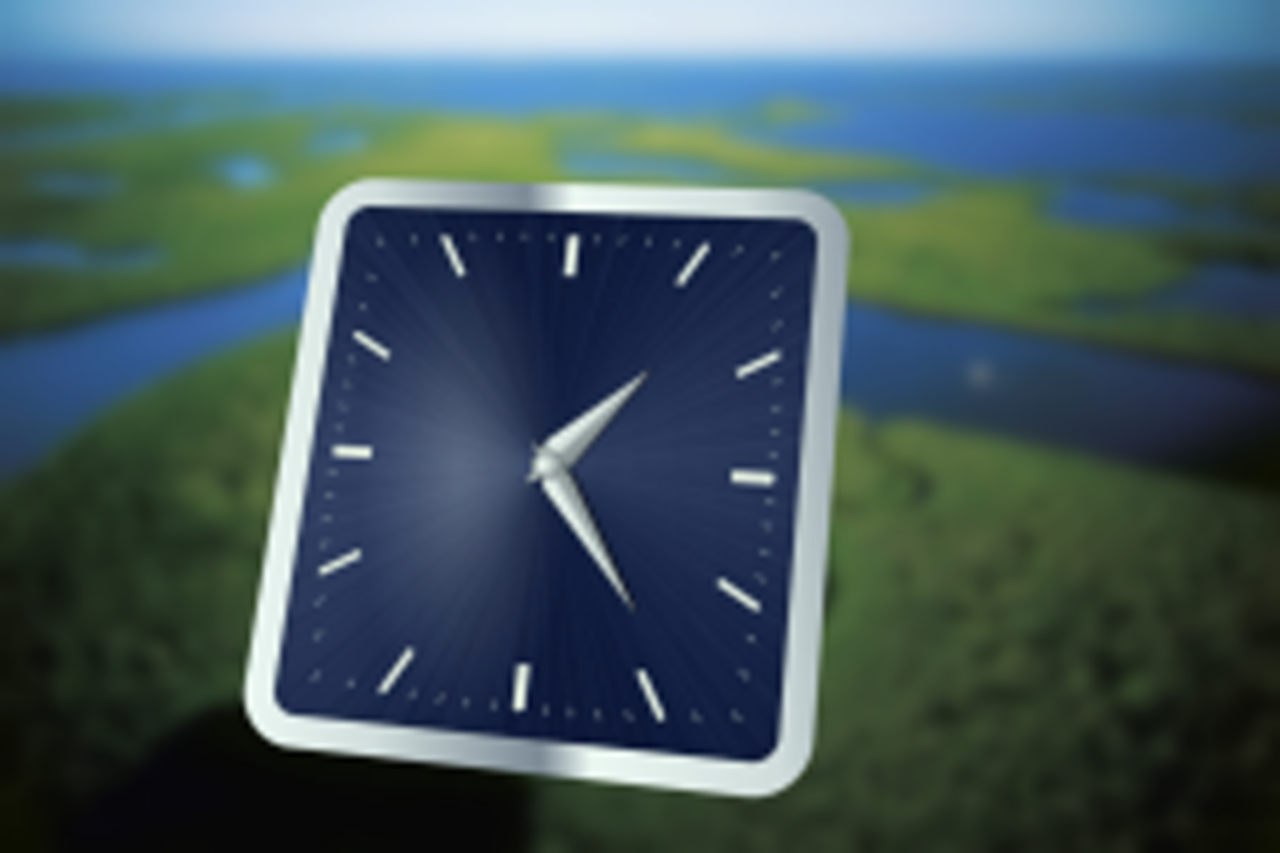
1h24
